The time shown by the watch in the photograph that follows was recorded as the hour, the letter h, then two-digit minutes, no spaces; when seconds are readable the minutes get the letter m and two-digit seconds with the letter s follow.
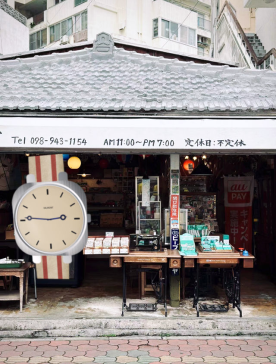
2h46
